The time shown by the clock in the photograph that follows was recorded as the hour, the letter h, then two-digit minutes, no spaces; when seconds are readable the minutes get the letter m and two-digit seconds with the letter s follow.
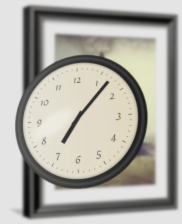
7h07
